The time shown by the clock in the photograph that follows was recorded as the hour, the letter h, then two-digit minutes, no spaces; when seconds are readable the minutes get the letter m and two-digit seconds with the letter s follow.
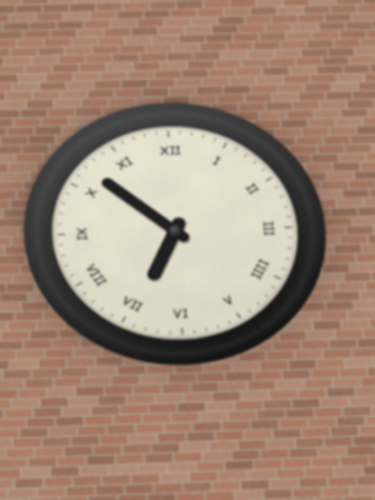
6h52
